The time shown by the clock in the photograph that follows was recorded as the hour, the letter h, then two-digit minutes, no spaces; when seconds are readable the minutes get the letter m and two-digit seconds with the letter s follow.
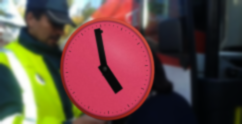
4h59
